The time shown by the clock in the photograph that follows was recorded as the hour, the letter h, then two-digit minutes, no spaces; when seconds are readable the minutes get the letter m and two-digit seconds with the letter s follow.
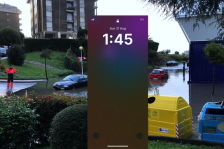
1h45
